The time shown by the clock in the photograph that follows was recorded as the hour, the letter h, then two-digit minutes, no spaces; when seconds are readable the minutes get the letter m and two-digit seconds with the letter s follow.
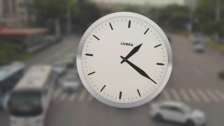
1h20
